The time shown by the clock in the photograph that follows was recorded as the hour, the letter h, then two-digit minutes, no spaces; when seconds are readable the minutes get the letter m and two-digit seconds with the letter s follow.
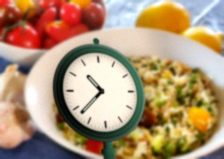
10h38
